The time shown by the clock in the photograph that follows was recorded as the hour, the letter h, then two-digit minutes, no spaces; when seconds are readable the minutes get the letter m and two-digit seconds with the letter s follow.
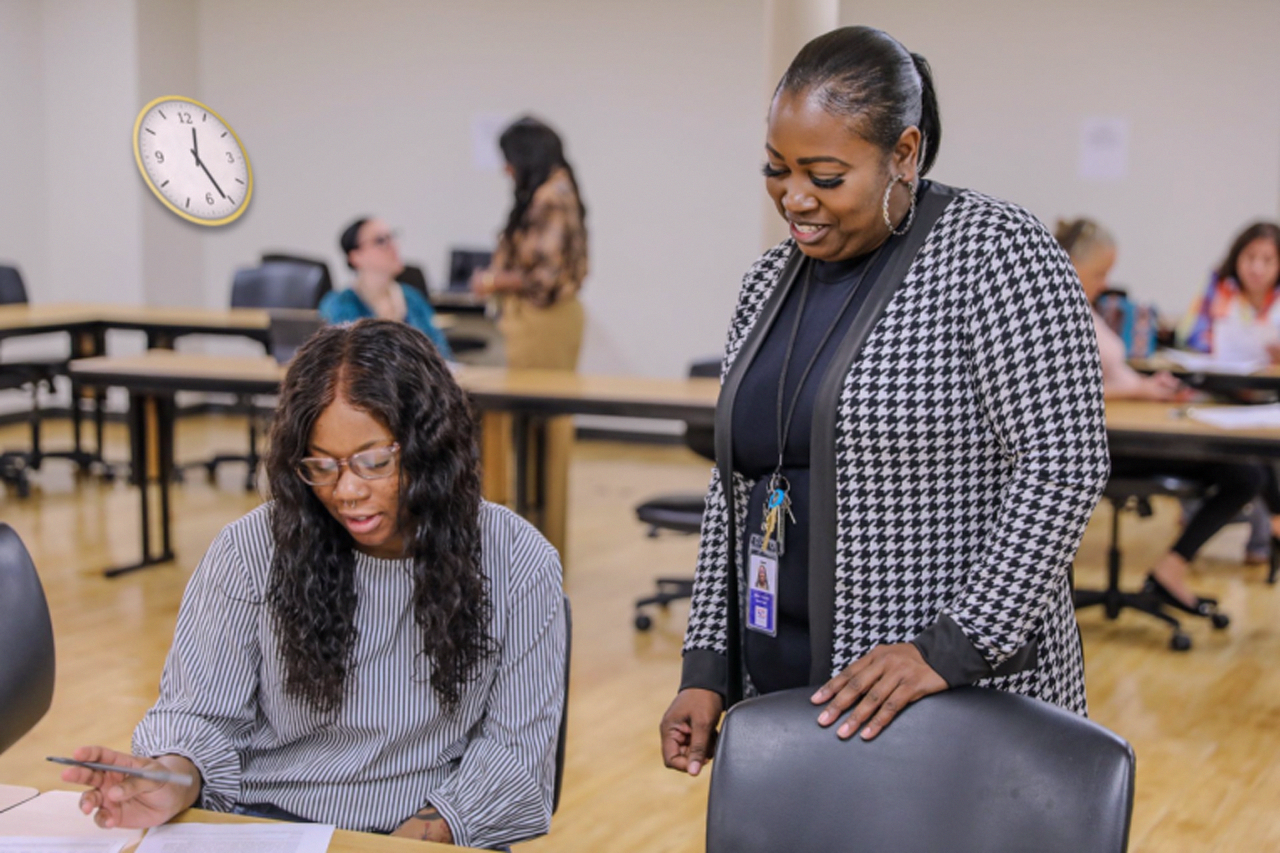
12h26
